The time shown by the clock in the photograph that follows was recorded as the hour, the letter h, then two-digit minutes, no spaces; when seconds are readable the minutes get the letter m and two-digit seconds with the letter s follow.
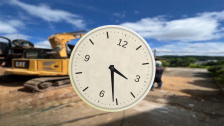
3h26
